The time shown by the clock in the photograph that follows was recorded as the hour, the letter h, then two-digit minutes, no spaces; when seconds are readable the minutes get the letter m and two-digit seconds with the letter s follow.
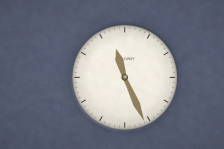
11h26
